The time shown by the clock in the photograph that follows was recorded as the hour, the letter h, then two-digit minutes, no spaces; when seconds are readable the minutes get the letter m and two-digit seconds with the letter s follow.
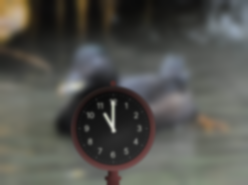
11h00
